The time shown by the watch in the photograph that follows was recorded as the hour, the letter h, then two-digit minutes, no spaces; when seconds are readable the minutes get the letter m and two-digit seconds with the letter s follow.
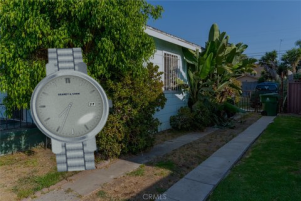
7h34
